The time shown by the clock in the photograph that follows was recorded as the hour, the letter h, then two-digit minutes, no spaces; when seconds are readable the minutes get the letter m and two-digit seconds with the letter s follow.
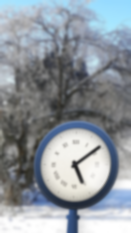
5h09
